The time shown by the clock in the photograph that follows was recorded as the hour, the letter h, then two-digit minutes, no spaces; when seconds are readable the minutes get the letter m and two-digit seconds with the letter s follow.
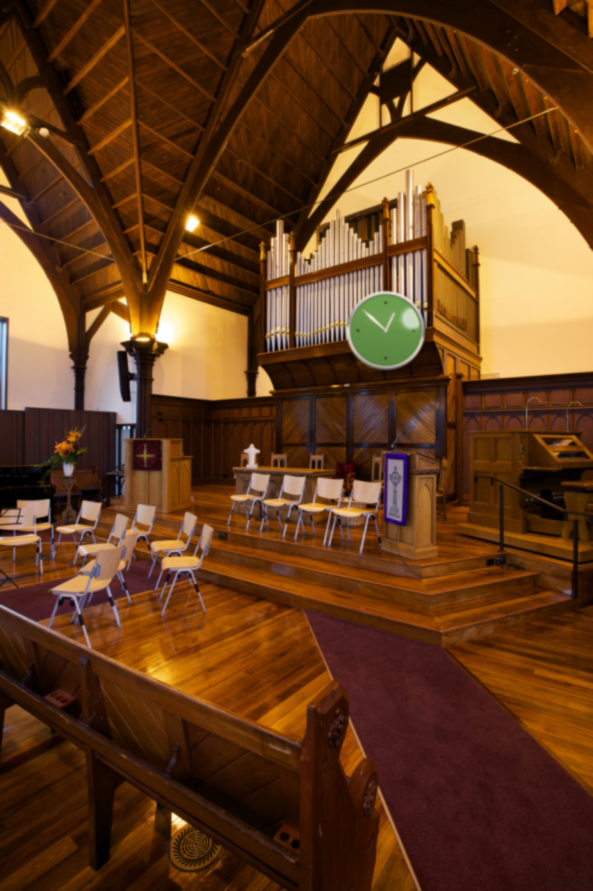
12h52
